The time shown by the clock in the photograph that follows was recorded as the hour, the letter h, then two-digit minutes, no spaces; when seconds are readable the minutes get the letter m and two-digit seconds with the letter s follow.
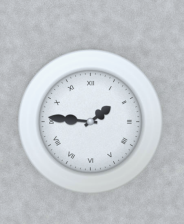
1h46
